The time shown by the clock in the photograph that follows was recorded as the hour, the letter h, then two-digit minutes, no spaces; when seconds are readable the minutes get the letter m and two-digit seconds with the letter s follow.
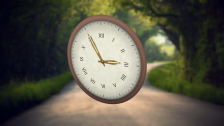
2h55
